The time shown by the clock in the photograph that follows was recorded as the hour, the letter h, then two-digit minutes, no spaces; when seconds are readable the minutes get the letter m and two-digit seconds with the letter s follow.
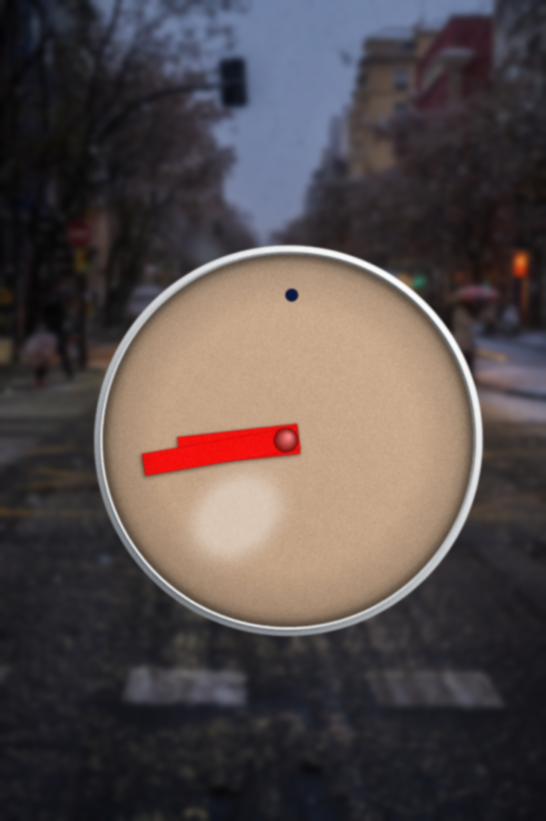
8h43
